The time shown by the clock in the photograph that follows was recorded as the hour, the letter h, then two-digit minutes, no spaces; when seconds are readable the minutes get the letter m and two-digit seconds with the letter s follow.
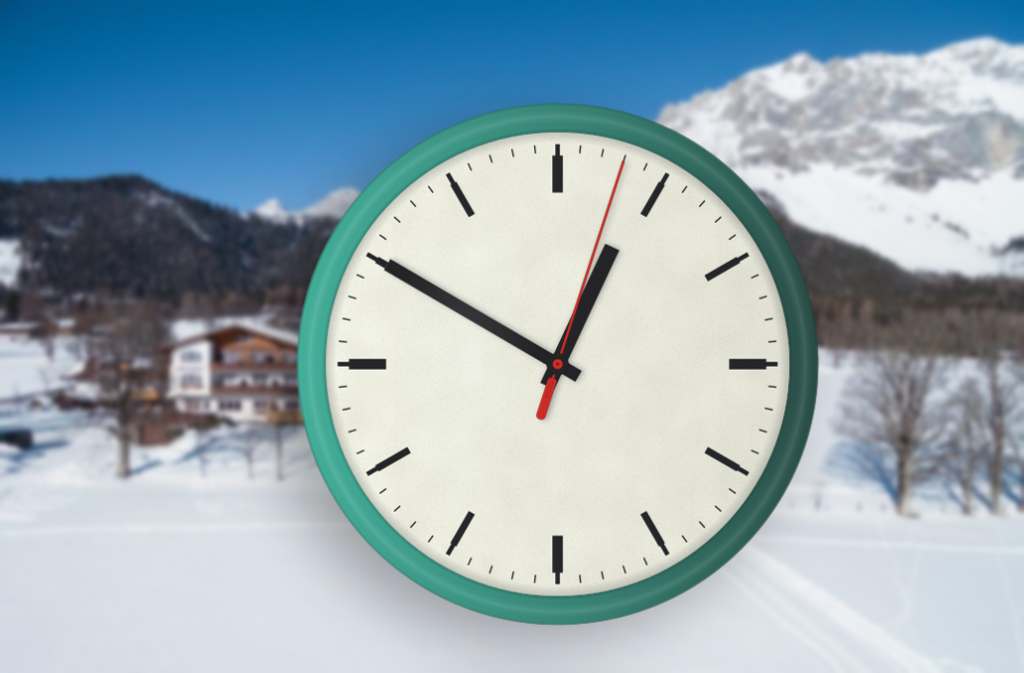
12h50m03s
